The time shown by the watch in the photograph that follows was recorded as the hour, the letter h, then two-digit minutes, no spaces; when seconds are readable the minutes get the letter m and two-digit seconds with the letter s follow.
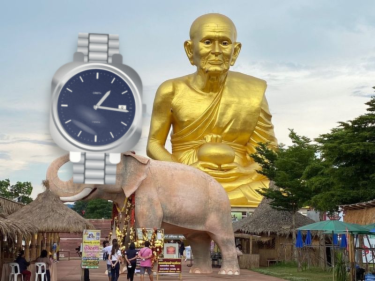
1h16
